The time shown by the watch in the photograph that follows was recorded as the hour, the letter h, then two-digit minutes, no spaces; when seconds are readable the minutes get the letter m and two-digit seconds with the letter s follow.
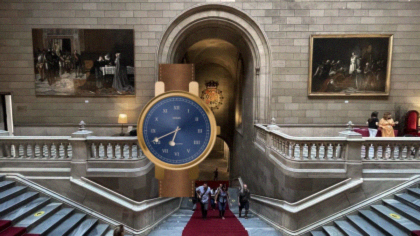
6h41
